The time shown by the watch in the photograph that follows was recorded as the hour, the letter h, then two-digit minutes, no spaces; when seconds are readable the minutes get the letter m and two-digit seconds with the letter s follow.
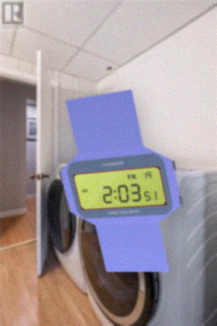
2h03
